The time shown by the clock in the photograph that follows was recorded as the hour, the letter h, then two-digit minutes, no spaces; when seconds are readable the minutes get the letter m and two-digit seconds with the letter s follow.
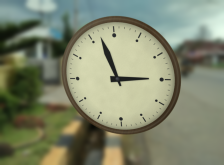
2h57
